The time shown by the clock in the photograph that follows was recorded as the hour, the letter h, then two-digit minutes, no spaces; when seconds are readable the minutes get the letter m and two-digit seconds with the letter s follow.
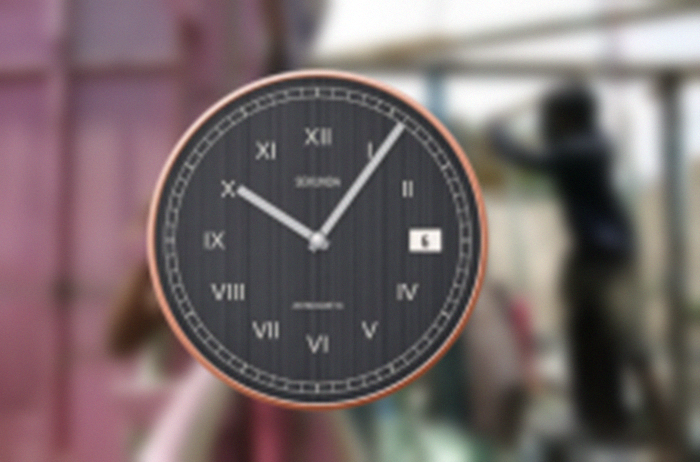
10h06
